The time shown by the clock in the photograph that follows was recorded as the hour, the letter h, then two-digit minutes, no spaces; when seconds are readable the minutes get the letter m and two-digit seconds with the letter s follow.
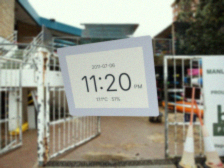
11h20
